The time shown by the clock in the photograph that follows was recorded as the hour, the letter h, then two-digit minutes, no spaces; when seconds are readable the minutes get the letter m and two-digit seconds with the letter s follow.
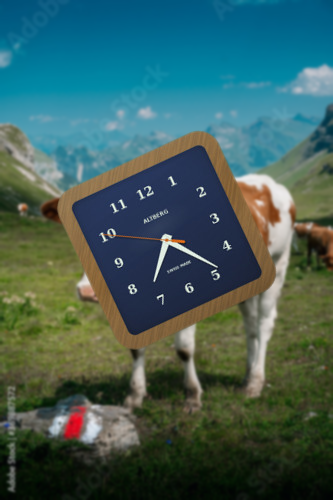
7h23m50s
